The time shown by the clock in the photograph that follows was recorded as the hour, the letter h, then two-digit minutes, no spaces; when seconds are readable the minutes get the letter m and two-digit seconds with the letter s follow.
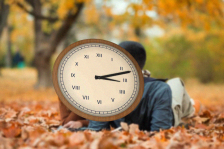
3h12
